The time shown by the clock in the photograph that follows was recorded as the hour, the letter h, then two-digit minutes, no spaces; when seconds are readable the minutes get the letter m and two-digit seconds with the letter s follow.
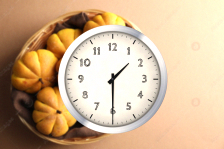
1h30
